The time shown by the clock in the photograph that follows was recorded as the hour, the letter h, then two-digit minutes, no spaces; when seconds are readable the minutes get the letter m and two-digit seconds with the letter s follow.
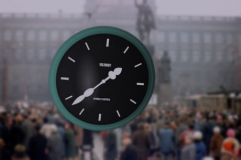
1h38
